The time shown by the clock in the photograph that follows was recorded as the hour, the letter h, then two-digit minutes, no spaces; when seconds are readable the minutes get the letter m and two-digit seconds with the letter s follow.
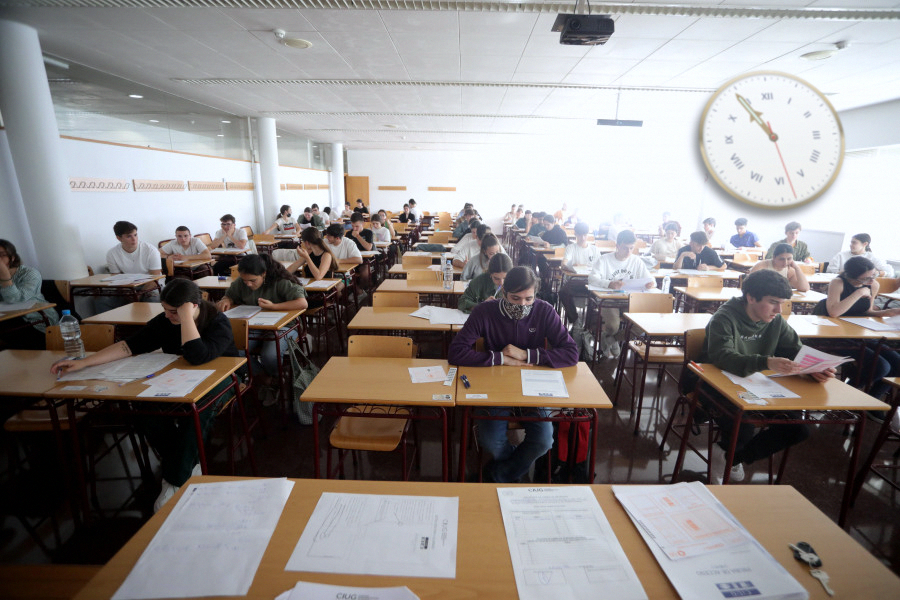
10h54m28s
